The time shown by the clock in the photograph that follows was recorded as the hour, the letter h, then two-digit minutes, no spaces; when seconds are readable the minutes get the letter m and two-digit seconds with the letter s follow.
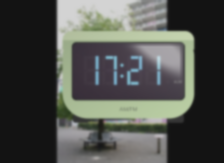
17h21
